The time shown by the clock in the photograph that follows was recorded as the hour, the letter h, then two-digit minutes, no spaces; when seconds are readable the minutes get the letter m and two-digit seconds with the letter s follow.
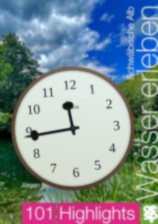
11h44
